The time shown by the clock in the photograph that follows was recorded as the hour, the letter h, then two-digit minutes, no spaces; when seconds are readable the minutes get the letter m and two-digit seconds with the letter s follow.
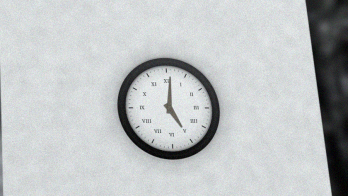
5h01
